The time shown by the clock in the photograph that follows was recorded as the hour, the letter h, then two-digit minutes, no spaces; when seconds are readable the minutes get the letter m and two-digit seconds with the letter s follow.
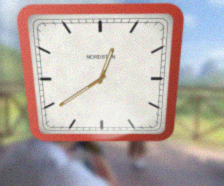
12h39
